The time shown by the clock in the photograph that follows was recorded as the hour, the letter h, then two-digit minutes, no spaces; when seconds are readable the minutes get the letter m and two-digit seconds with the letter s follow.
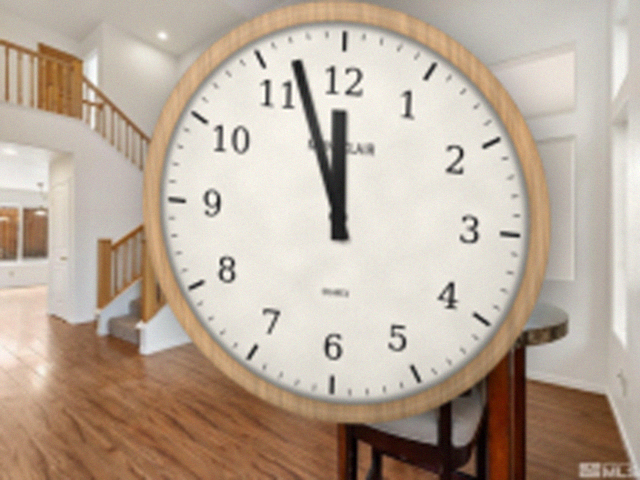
11h57
